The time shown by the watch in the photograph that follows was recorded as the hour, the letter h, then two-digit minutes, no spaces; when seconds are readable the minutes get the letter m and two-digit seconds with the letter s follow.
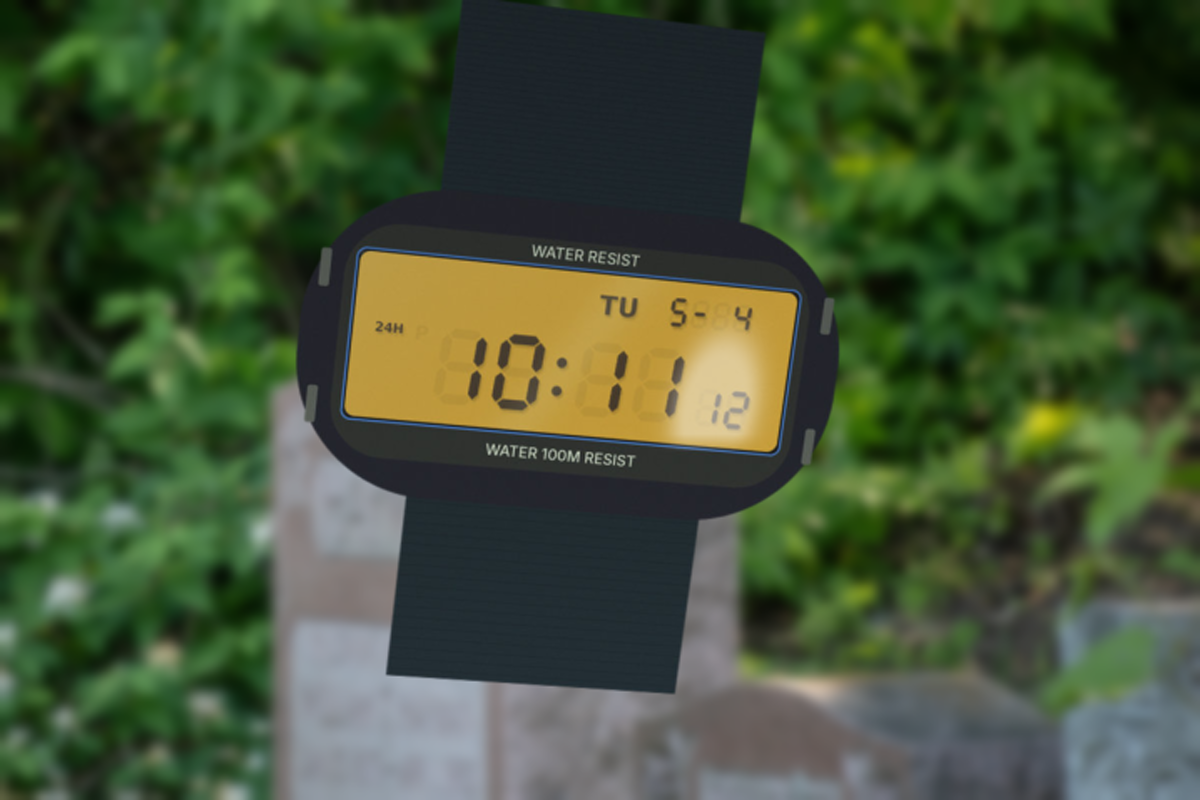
10h11m12s
